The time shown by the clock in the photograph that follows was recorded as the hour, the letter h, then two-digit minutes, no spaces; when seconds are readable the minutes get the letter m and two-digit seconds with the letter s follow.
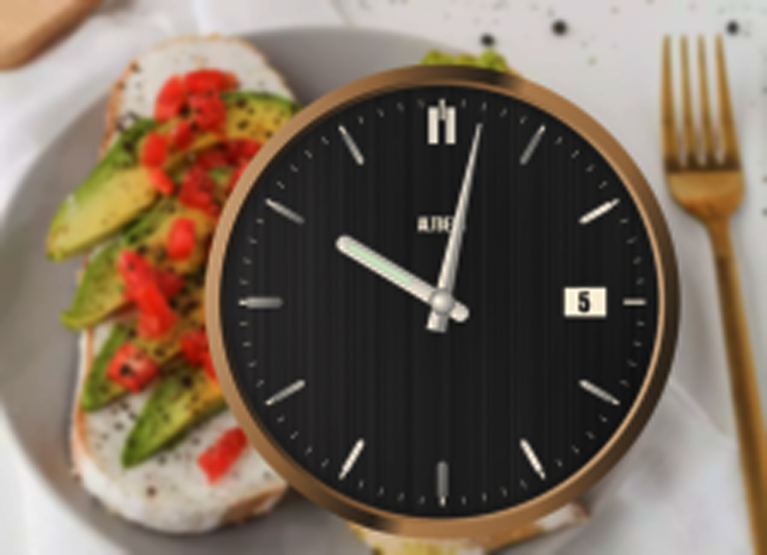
10h02
